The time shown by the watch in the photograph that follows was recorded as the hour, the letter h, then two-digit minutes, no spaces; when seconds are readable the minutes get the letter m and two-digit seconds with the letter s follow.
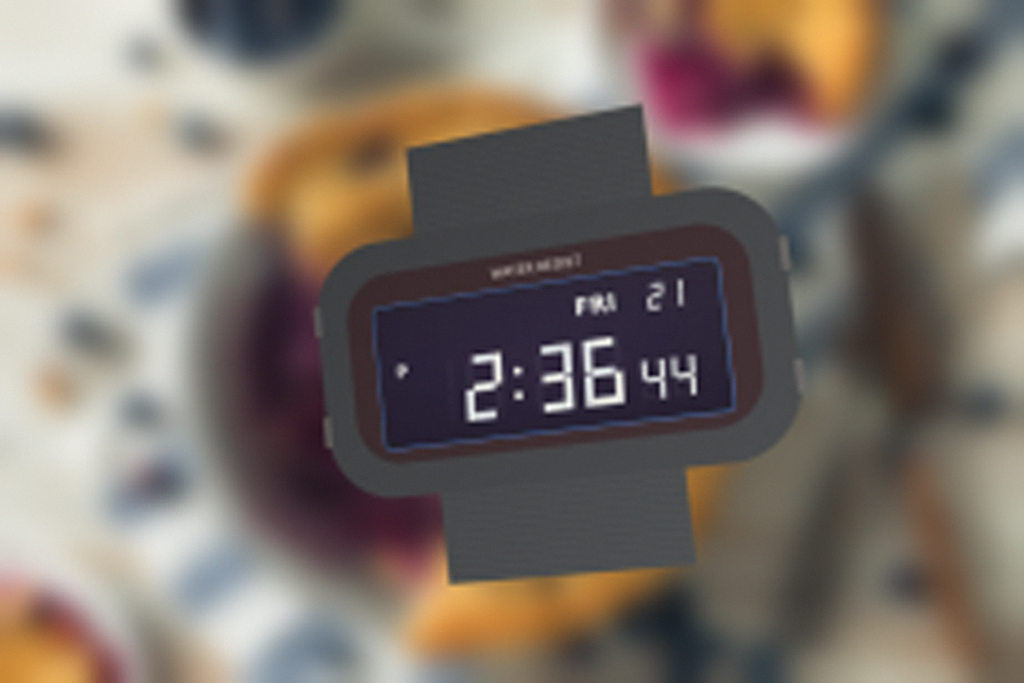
2h36m44s
